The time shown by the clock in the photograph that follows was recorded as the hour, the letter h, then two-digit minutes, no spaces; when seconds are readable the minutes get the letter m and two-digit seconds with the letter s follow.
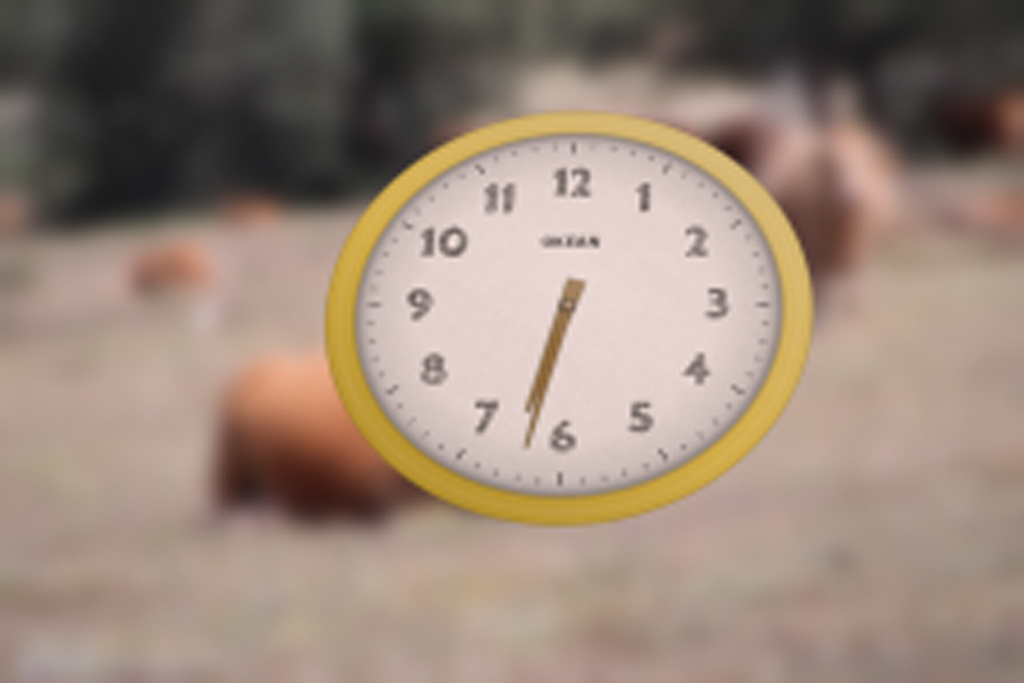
6h32
